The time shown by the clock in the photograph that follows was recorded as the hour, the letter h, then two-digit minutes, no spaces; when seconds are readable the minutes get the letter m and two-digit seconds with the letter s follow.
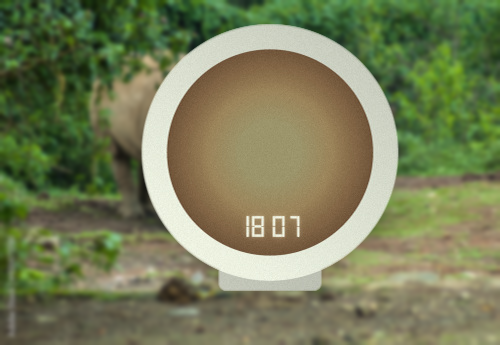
18h07
